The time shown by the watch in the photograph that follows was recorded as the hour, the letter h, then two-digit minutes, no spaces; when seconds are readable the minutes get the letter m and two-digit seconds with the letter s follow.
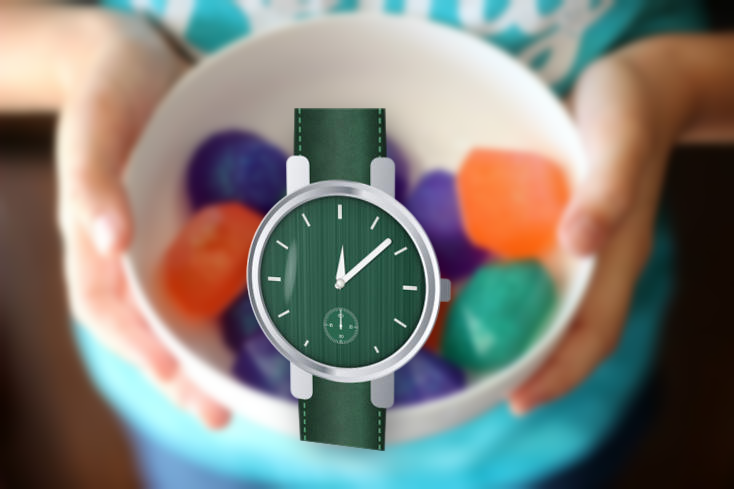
12h08
